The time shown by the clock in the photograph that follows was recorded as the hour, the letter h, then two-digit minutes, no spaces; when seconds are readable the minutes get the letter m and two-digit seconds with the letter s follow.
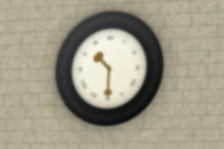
10h30
